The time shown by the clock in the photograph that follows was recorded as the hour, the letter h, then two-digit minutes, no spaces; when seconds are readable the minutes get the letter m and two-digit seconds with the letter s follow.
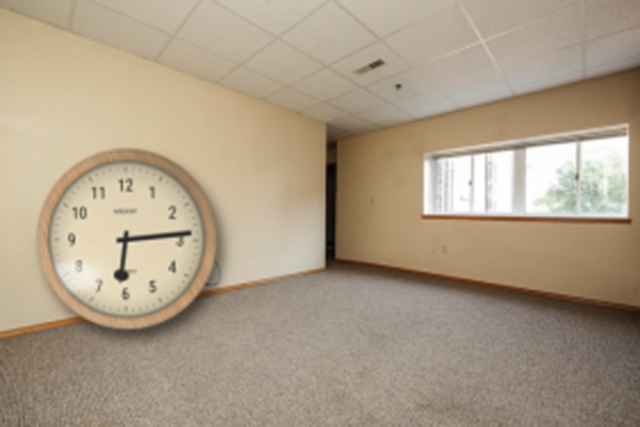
6h14
